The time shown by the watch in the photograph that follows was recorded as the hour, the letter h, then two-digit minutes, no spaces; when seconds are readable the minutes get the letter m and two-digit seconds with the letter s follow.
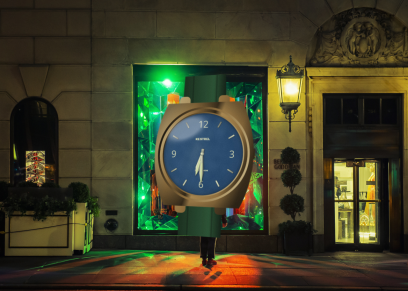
6h30
